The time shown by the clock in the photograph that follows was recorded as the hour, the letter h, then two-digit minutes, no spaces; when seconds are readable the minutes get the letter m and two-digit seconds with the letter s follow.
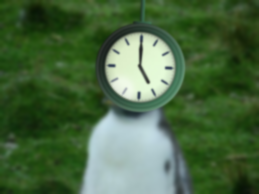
5h00
